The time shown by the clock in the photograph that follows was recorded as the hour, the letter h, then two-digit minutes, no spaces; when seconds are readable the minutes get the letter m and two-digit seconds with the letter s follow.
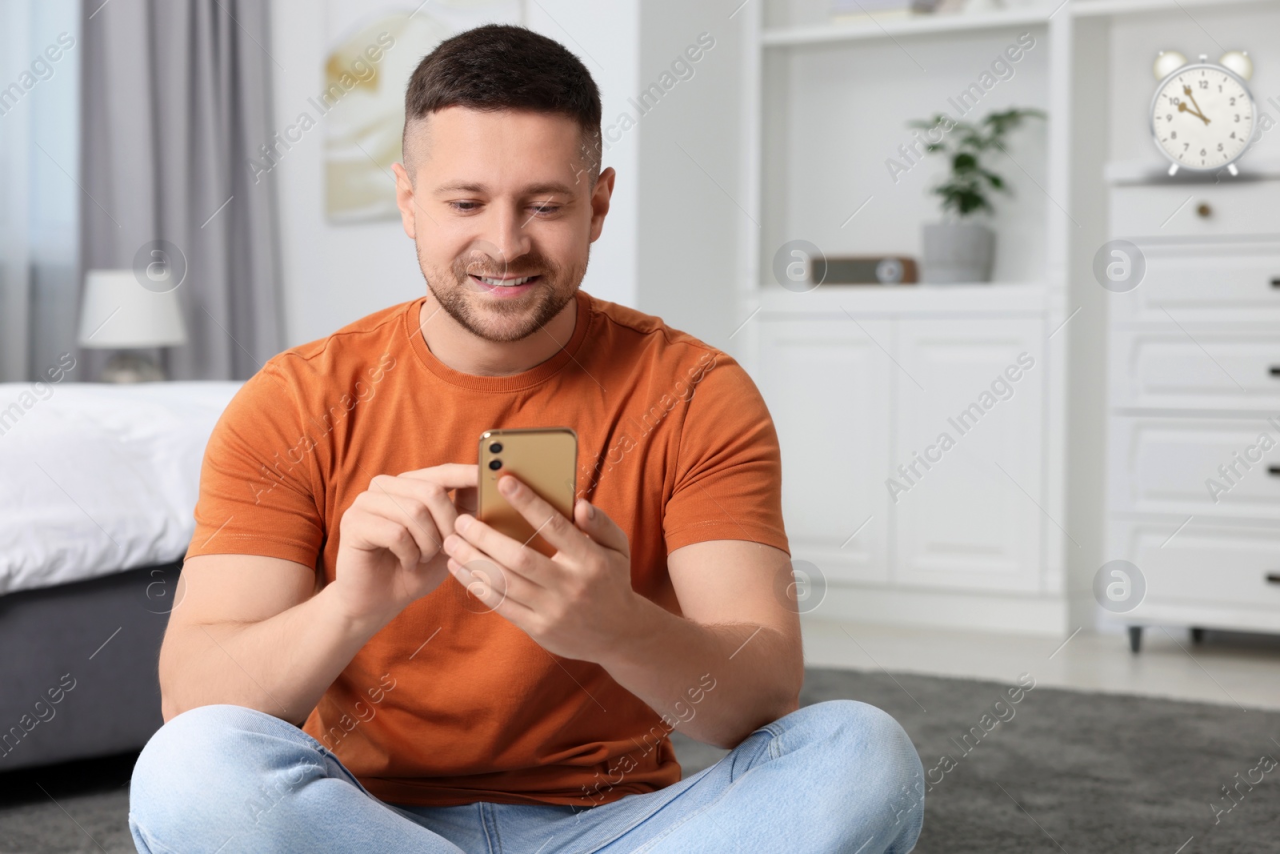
9h55
